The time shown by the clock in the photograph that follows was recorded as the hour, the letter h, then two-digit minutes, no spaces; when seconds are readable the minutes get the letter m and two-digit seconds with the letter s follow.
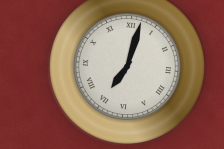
7h02
